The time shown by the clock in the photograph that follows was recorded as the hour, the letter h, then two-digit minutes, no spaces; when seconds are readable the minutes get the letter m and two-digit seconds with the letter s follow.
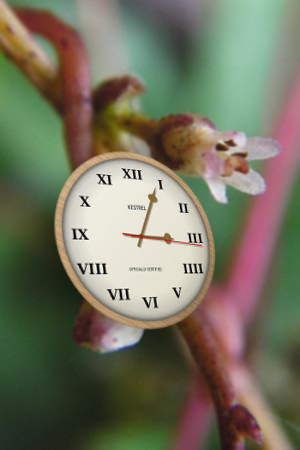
3h04m16s
